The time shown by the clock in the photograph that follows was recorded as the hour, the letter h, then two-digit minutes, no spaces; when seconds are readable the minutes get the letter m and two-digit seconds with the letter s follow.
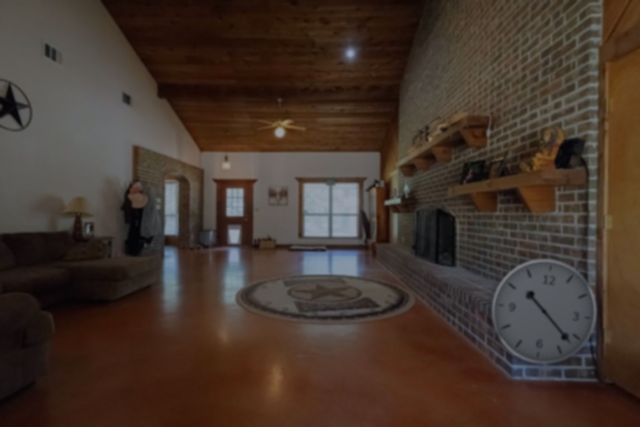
10h22
